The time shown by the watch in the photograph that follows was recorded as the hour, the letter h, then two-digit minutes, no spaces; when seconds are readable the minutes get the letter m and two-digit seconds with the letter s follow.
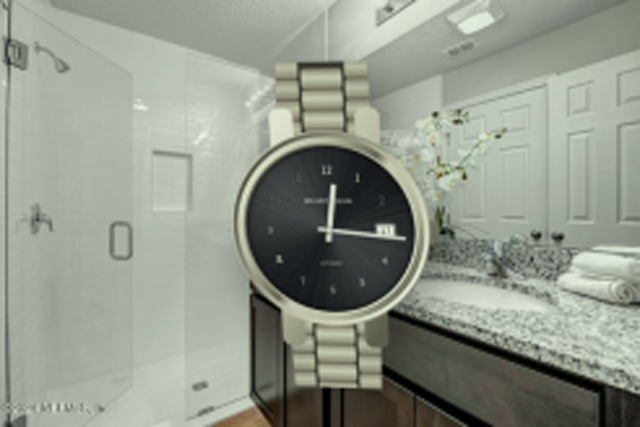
12h16
